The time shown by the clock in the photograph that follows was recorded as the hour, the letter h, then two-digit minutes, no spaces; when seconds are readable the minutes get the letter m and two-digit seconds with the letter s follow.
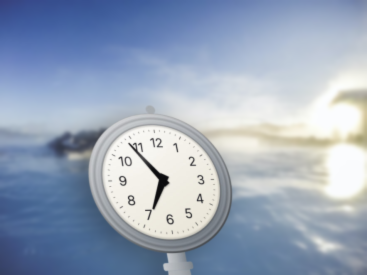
6h54
